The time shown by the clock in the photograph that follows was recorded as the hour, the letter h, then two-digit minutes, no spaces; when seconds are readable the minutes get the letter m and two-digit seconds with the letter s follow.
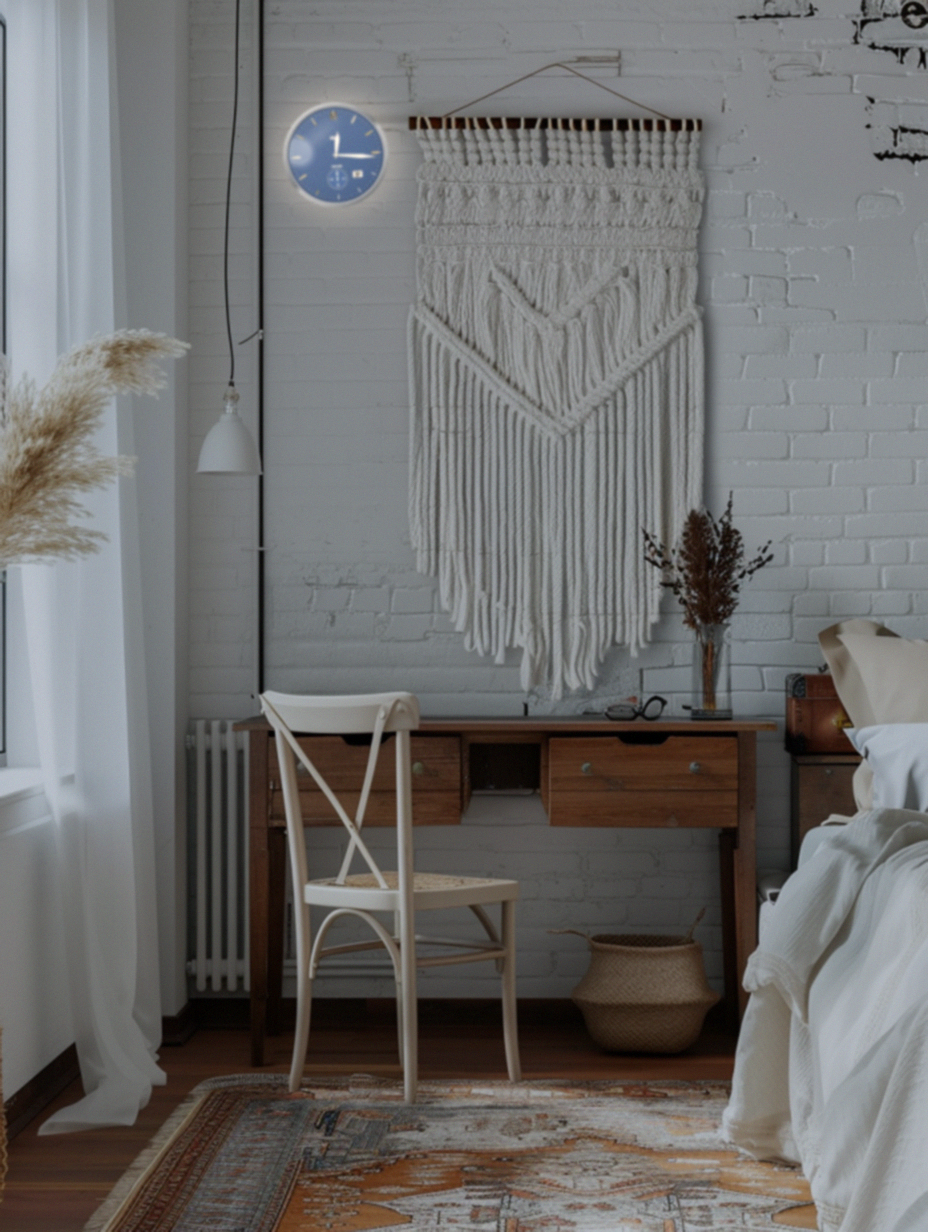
12h16
